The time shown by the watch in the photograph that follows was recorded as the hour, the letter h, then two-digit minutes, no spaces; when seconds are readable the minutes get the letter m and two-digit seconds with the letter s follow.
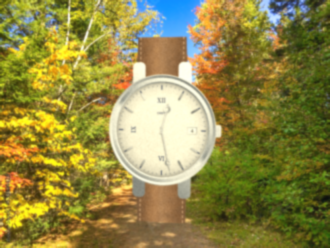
12h28
